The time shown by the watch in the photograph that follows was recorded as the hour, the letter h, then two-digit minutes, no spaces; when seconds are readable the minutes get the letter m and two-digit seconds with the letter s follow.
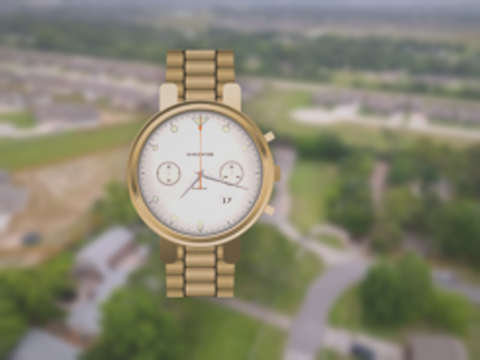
7h18
